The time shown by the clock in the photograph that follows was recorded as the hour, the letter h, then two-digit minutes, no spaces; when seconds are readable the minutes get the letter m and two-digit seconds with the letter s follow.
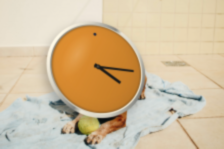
4h16
